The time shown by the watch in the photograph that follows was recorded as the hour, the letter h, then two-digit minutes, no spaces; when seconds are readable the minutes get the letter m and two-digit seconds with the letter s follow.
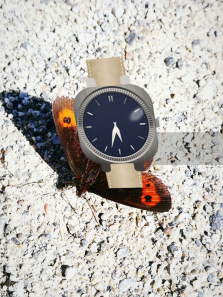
5h33
